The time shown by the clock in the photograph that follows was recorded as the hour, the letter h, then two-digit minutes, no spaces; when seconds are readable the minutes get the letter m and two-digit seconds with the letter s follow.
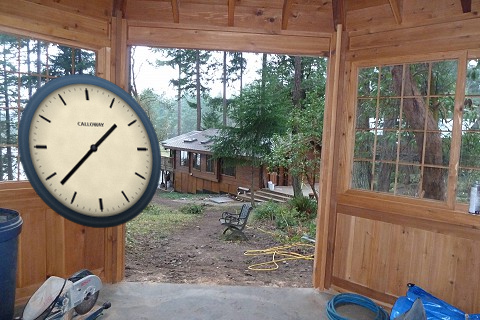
1h38
